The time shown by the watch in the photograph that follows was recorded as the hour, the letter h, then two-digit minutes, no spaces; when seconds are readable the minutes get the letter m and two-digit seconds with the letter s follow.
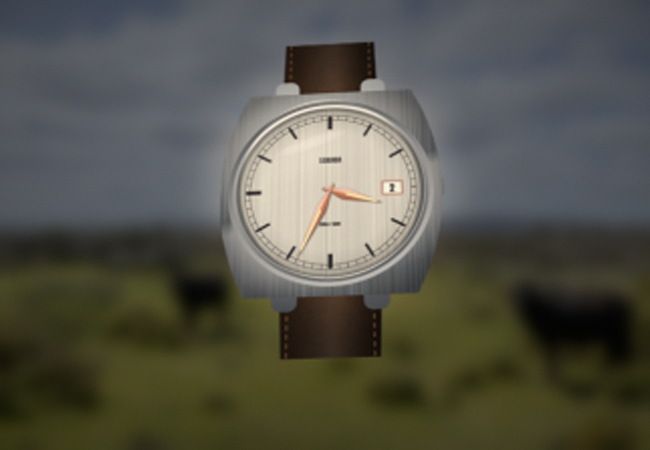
3h34
